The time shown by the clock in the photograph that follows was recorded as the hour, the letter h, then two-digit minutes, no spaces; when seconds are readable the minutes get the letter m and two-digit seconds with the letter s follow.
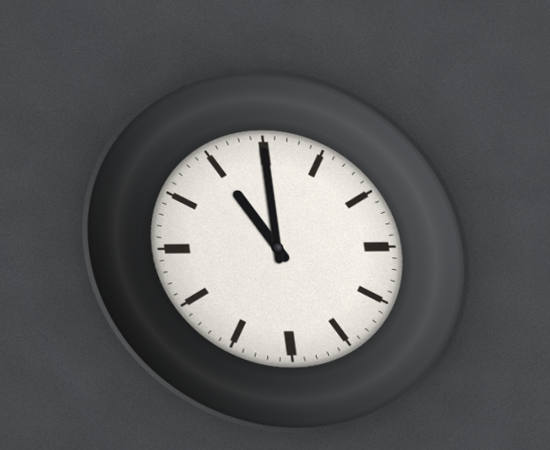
11h00
